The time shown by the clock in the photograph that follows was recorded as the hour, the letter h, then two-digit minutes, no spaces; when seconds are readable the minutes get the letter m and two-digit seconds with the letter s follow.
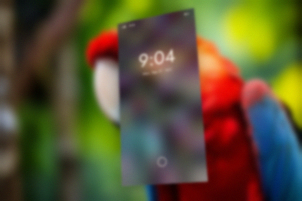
9h04
